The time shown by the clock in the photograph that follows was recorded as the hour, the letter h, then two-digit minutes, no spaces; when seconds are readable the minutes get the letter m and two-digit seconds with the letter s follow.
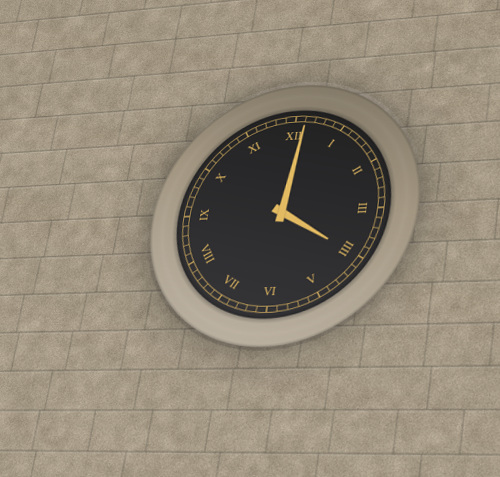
4h01
